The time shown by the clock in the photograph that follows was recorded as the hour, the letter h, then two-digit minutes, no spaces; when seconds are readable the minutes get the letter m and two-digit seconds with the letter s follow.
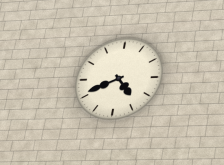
4h41
